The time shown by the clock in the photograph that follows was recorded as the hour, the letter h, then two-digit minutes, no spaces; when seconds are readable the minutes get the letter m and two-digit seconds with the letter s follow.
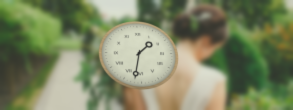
1h32
